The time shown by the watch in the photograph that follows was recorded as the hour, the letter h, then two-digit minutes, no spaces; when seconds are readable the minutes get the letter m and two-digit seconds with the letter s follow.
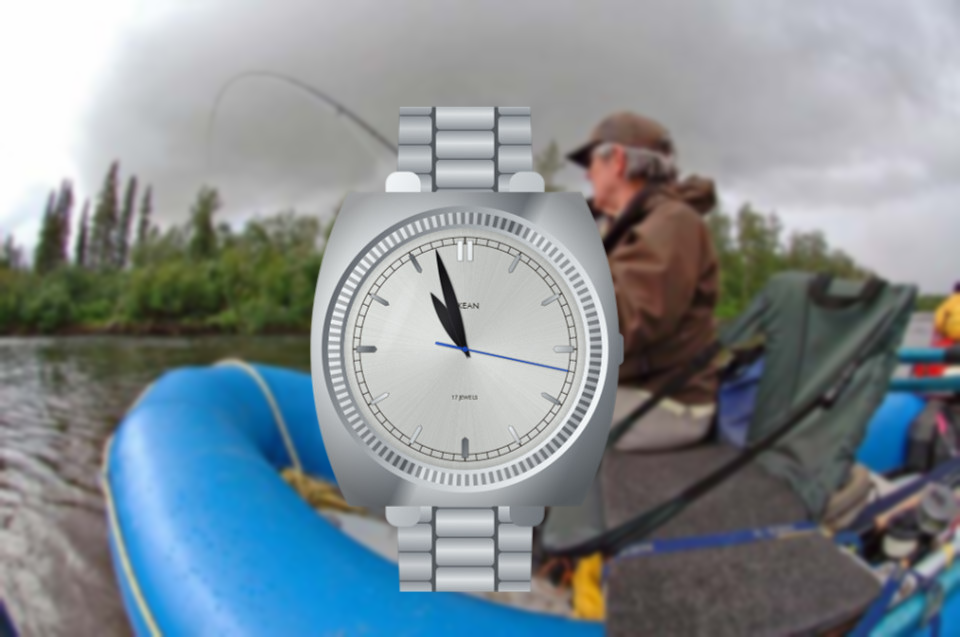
10h57m17s
